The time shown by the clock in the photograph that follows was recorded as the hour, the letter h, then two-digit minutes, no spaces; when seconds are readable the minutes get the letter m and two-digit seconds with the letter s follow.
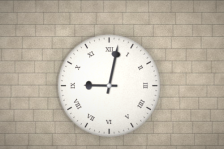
9h02
